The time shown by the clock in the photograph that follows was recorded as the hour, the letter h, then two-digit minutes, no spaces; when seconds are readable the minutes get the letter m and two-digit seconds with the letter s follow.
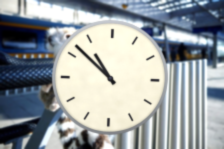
10h52
